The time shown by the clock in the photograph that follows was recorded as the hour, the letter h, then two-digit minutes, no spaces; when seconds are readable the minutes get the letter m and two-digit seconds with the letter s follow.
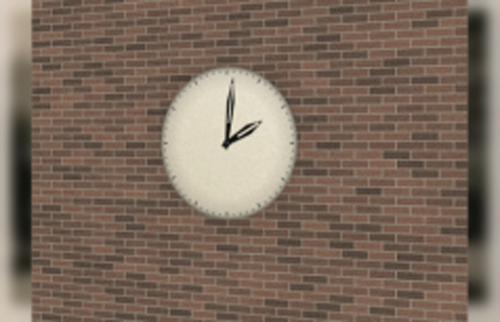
2h01
